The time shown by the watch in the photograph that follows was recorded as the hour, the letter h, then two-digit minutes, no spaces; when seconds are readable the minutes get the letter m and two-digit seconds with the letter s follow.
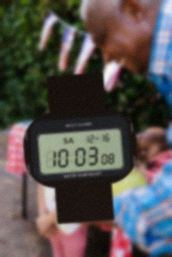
10h03
